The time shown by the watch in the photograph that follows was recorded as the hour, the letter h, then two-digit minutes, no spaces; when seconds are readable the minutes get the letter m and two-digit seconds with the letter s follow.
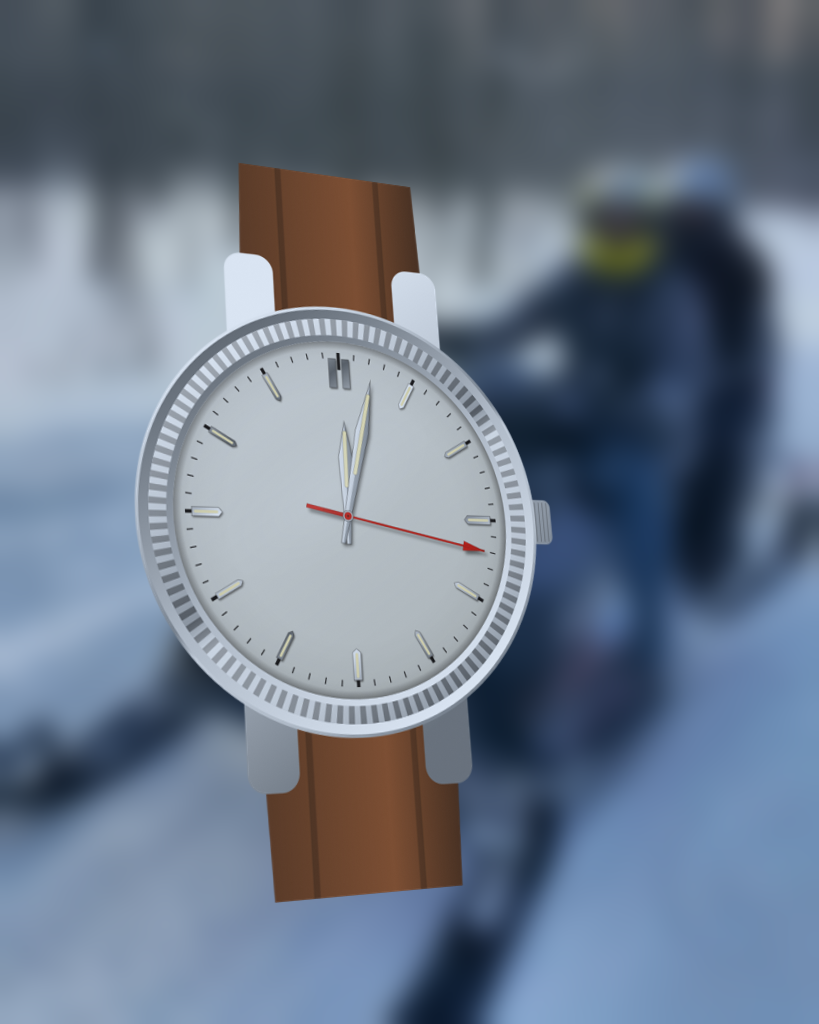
12h02m17s
